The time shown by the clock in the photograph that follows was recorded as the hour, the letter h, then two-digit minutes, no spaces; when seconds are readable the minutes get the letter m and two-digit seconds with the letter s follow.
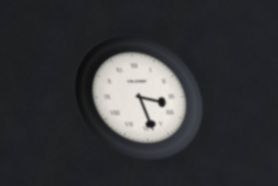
3h28
